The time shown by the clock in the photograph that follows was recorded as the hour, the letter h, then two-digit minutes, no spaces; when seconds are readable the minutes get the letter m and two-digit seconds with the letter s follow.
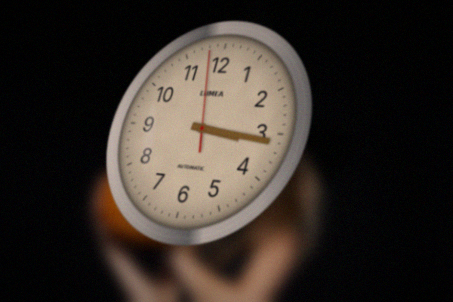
3h15m58s
